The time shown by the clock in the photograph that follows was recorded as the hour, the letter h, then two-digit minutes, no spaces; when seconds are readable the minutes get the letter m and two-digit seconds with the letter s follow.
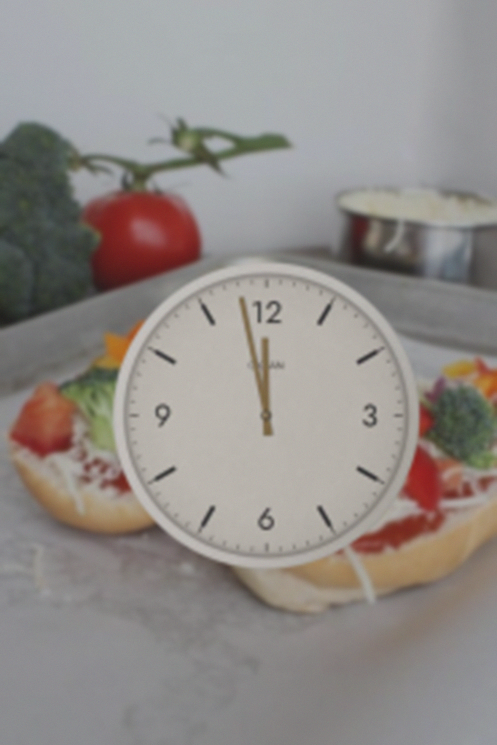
11h58
